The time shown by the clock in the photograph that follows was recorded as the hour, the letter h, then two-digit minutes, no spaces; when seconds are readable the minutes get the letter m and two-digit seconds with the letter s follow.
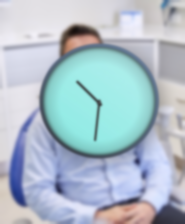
10h31
